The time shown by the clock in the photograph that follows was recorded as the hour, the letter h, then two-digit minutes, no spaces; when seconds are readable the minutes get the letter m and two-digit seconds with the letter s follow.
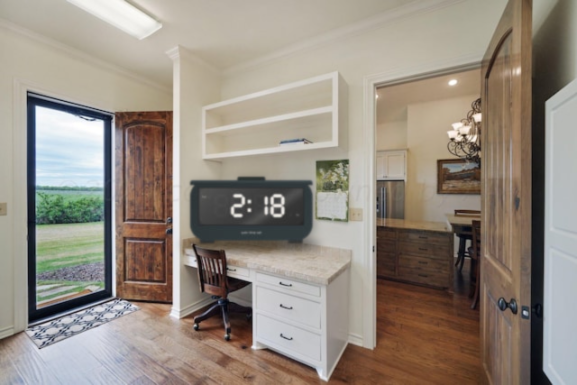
2h18
